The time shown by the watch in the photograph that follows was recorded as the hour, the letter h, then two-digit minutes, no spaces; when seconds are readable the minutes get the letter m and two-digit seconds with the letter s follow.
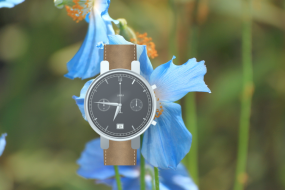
6h46
